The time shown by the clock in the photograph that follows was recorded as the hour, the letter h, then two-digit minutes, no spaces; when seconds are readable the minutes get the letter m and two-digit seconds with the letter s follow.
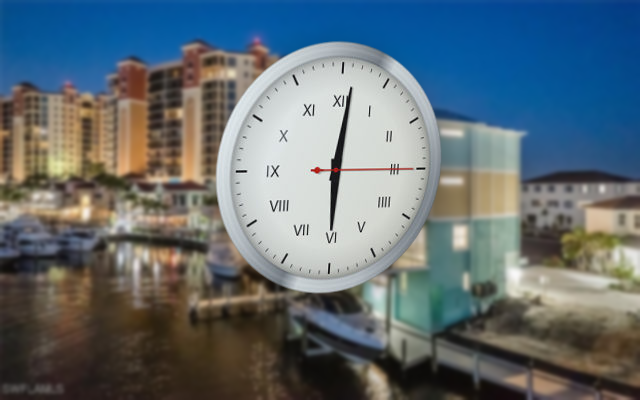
6h01m15s
